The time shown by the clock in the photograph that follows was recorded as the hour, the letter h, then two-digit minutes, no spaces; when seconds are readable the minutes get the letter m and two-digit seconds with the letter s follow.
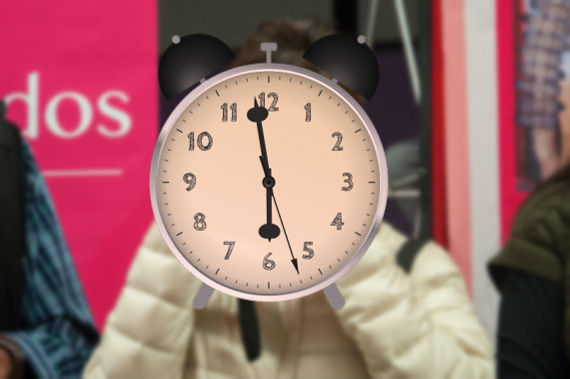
5h58m27s
